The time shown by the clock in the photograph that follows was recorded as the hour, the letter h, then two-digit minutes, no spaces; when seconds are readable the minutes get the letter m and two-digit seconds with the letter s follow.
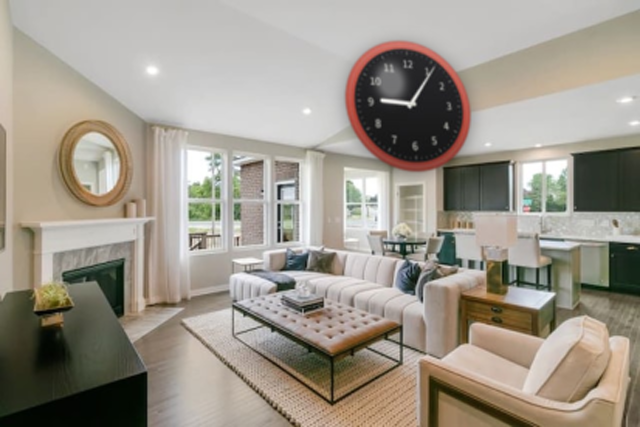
9h06
